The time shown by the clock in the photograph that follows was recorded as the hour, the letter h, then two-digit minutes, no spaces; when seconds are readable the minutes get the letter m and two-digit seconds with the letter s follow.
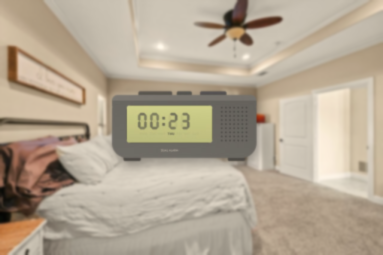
0h23
